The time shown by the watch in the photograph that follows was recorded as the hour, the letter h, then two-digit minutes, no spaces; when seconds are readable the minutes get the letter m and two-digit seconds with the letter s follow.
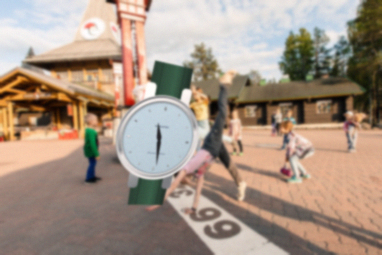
11h29
